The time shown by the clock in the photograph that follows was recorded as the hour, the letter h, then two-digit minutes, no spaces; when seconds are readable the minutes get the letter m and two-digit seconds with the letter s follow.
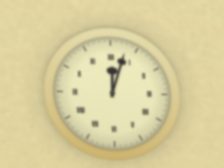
12h03
